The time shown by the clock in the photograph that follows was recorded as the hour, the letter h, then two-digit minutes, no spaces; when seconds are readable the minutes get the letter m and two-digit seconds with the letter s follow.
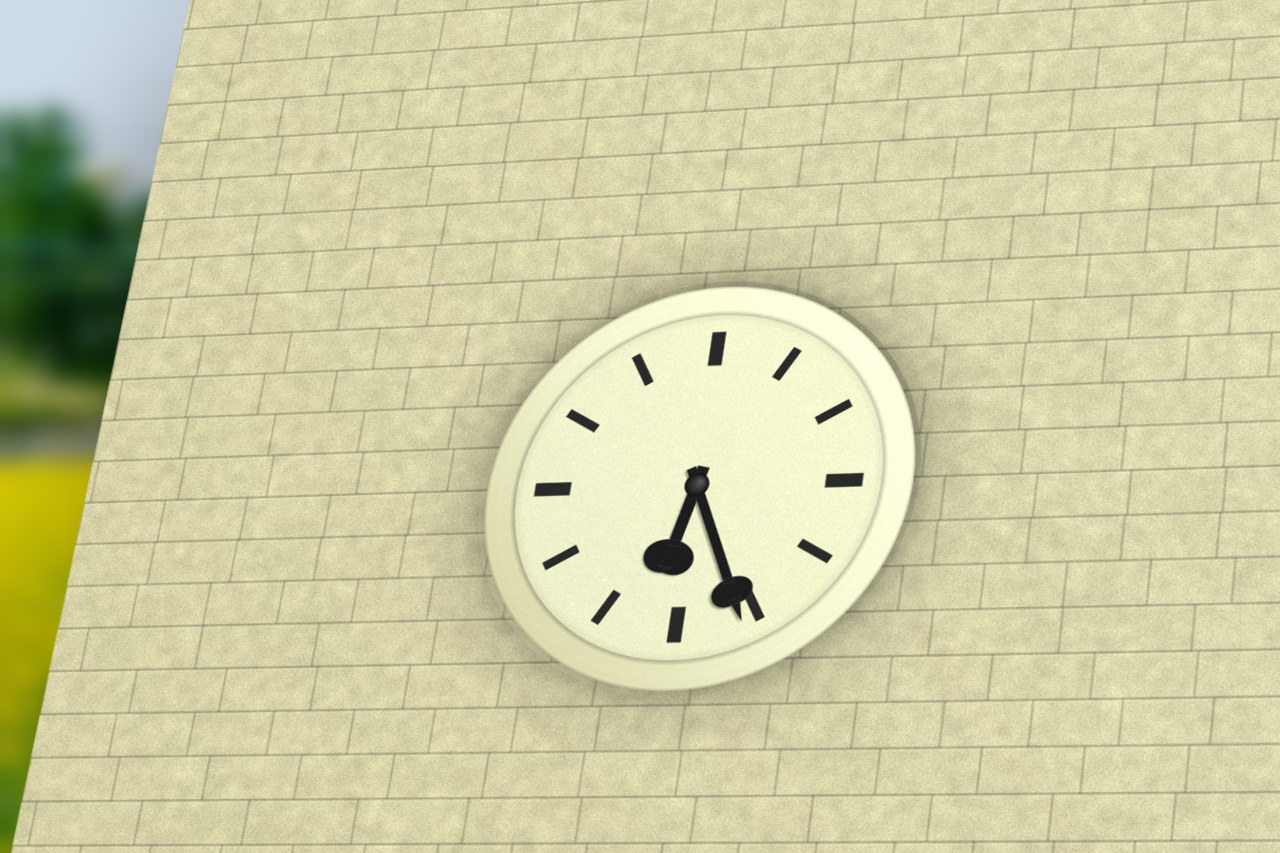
6h26
